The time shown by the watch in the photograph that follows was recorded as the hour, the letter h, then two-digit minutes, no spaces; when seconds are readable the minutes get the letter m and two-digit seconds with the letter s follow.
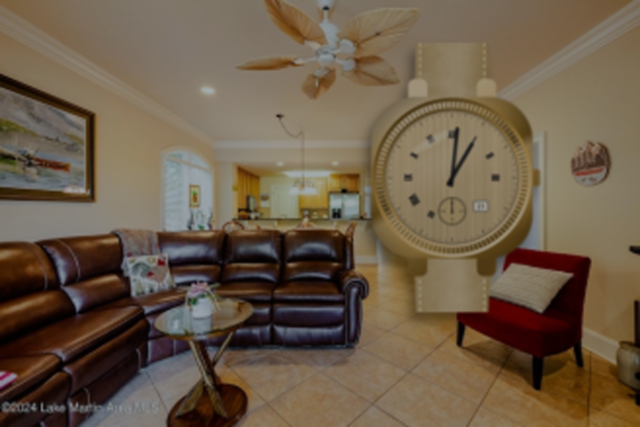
1h01
